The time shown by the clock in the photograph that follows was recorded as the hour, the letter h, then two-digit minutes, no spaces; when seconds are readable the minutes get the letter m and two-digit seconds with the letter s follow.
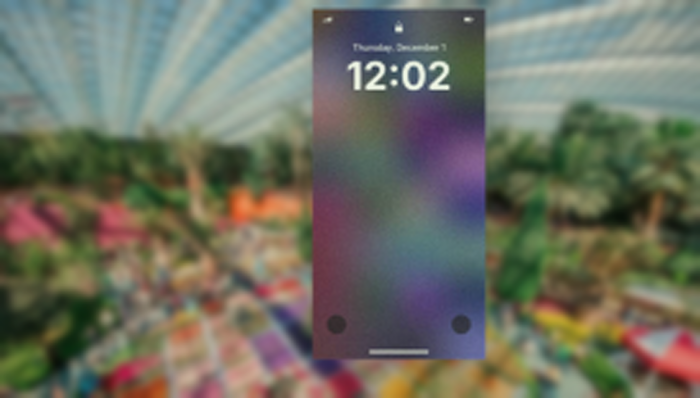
12h02
